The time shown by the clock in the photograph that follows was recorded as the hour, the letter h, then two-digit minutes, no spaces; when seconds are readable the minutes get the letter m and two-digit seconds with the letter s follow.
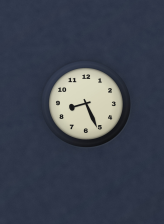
8h26
